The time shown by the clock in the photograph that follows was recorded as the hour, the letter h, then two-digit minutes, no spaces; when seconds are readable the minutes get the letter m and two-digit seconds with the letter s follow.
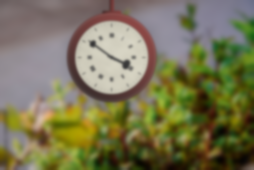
3h51
